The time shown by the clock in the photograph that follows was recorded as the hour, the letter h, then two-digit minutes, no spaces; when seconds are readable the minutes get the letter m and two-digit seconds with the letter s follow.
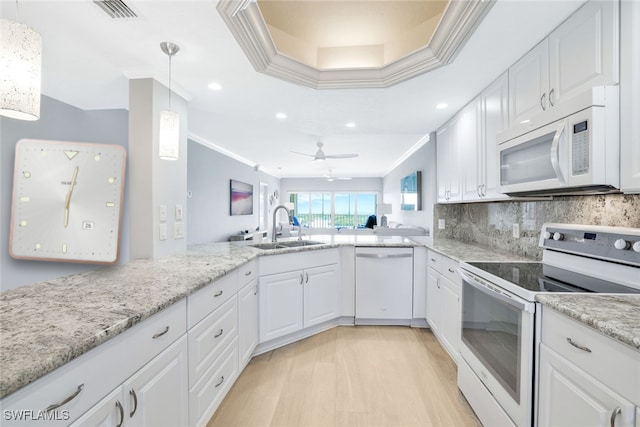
6h02
